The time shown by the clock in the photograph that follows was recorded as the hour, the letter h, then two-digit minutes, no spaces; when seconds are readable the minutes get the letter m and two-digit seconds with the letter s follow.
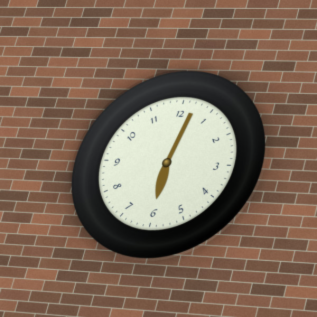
6h02
